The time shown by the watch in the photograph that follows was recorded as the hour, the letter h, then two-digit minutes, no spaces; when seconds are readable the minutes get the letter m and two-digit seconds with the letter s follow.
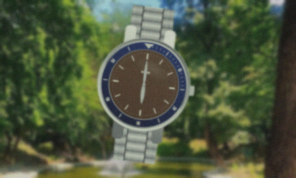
6h00
